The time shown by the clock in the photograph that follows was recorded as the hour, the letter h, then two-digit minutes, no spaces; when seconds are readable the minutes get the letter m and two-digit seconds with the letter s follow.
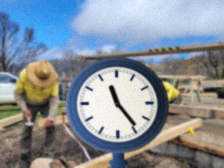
11h24
